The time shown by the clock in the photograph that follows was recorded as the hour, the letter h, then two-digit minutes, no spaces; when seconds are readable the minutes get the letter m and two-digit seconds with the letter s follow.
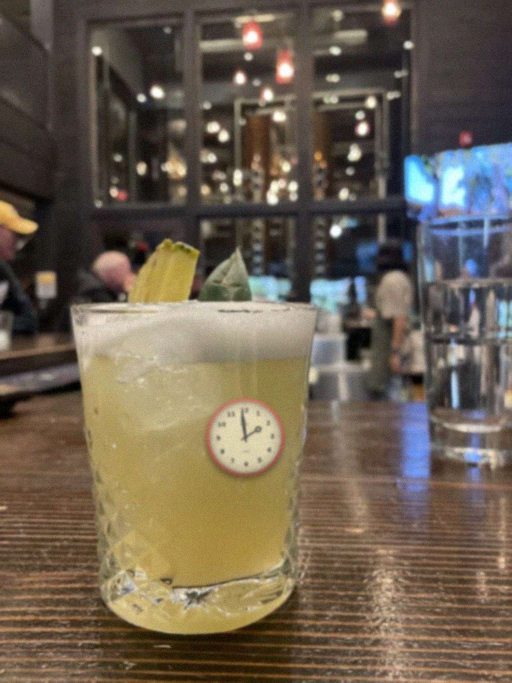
1h59
